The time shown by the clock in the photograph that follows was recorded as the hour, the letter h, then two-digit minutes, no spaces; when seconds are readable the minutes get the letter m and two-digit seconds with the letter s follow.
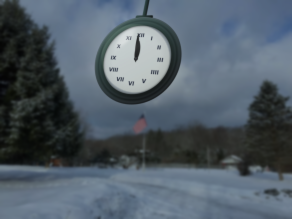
11h59
